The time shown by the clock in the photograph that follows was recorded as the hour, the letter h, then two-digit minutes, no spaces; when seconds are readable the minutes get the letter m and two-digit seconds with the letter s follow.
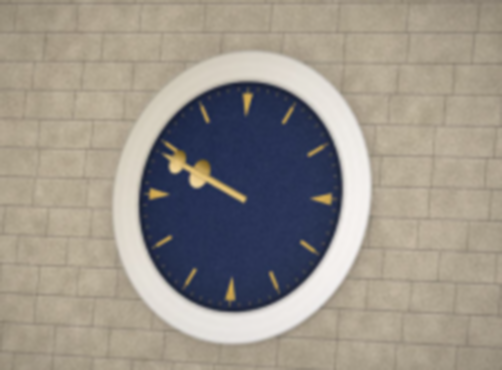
9h49
